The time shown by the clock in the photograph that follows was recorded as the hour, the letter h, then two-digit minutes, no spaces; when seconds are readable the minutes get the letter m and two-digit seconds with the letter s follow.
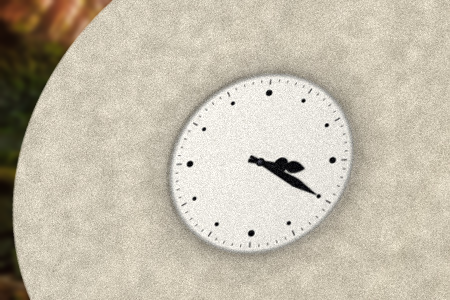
3h20
